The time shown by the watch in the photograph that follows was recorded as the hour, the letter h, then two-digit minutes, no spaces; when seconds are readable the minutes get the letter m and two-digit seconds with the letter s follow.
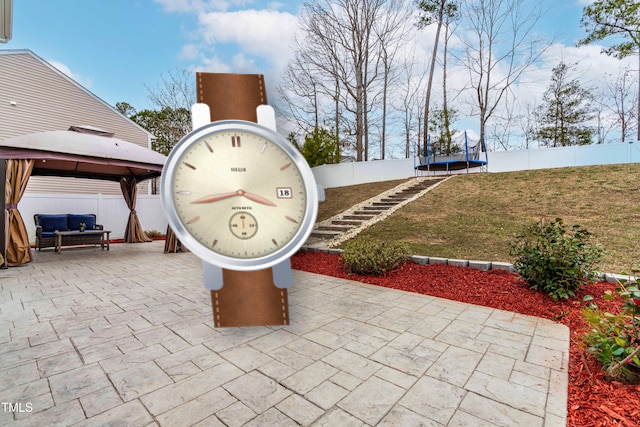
3h43
